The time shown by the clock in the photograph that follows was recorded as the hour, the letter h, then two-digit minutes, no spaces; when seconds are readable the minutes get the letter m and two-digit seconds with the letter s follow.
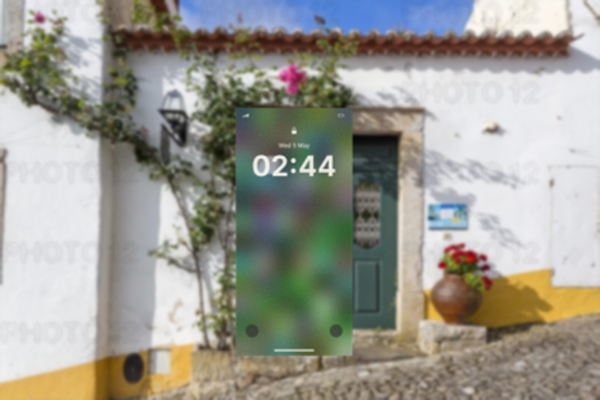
2h44
